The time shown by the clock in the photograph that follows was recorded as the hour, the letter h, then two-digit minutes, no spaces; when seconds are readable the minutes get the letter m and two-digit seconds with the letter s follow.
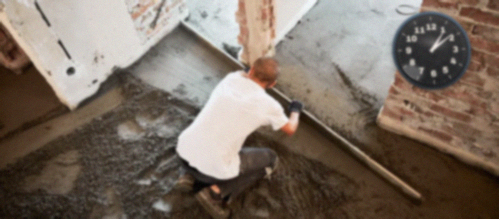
1h09
